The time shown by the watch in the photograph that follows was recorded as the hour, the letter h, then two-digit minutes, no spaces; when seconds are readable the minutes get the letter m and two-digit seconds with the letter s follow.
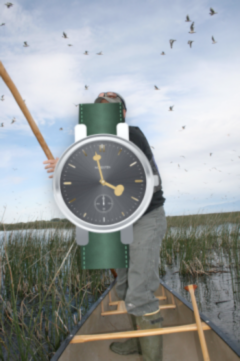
3h58
